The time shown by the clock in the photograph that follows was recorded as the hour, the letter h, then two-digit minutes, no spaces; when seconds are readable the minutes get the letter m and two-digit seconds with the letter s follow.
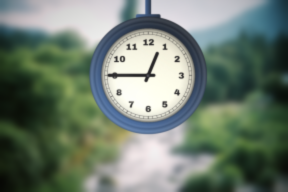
12h45
